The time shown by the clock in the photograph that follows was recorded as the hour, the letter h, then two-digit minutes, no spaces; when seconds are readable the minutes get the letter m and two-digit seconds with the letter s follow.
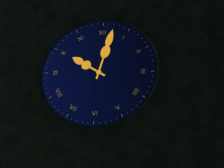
10h02
